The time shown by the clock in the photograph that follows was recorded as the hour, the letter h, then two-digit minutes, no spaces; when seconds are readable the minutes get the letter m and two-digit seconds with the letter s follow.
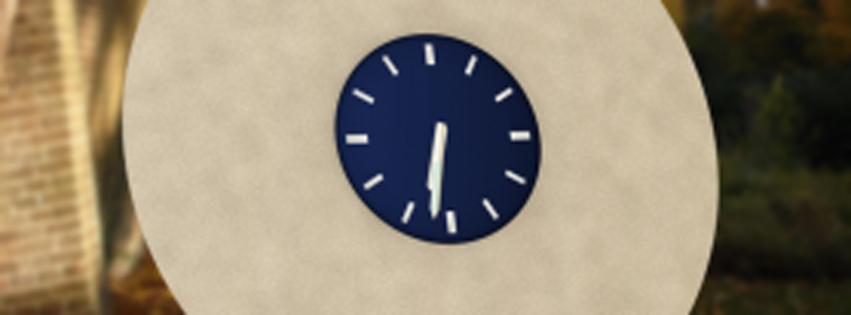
6h32
